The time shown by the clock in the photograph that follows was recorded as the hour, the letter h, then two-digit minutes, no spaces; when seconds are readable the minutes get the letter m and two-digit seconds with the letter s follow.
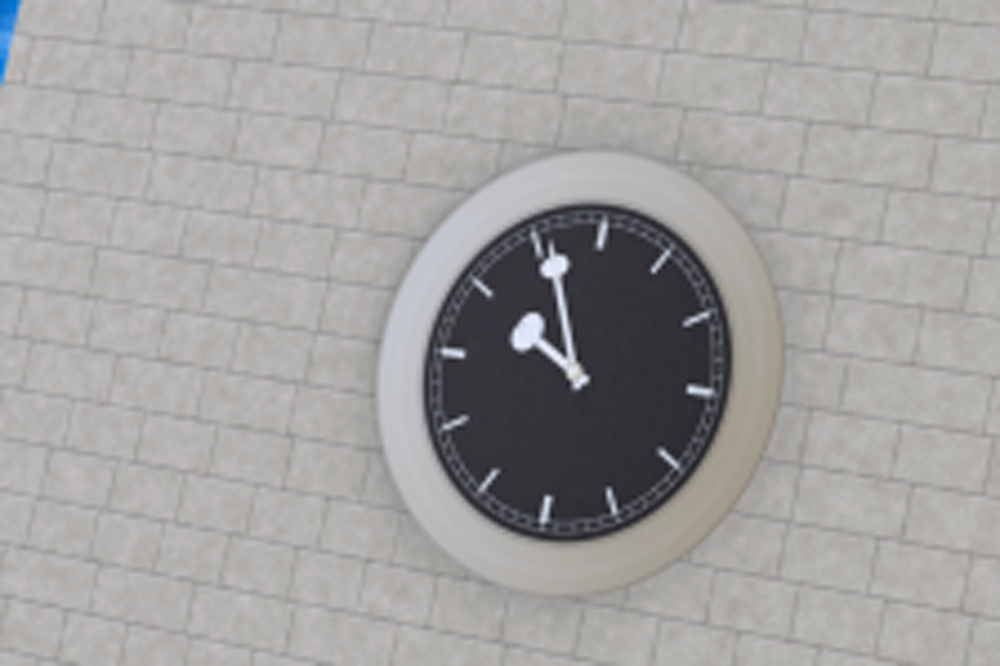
9h56
